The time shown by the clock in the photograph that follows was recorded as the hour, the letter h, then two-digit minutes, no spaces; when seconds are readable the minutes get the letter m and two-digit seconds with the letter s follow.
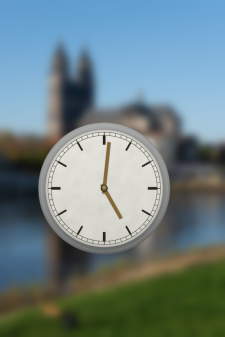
5h01
